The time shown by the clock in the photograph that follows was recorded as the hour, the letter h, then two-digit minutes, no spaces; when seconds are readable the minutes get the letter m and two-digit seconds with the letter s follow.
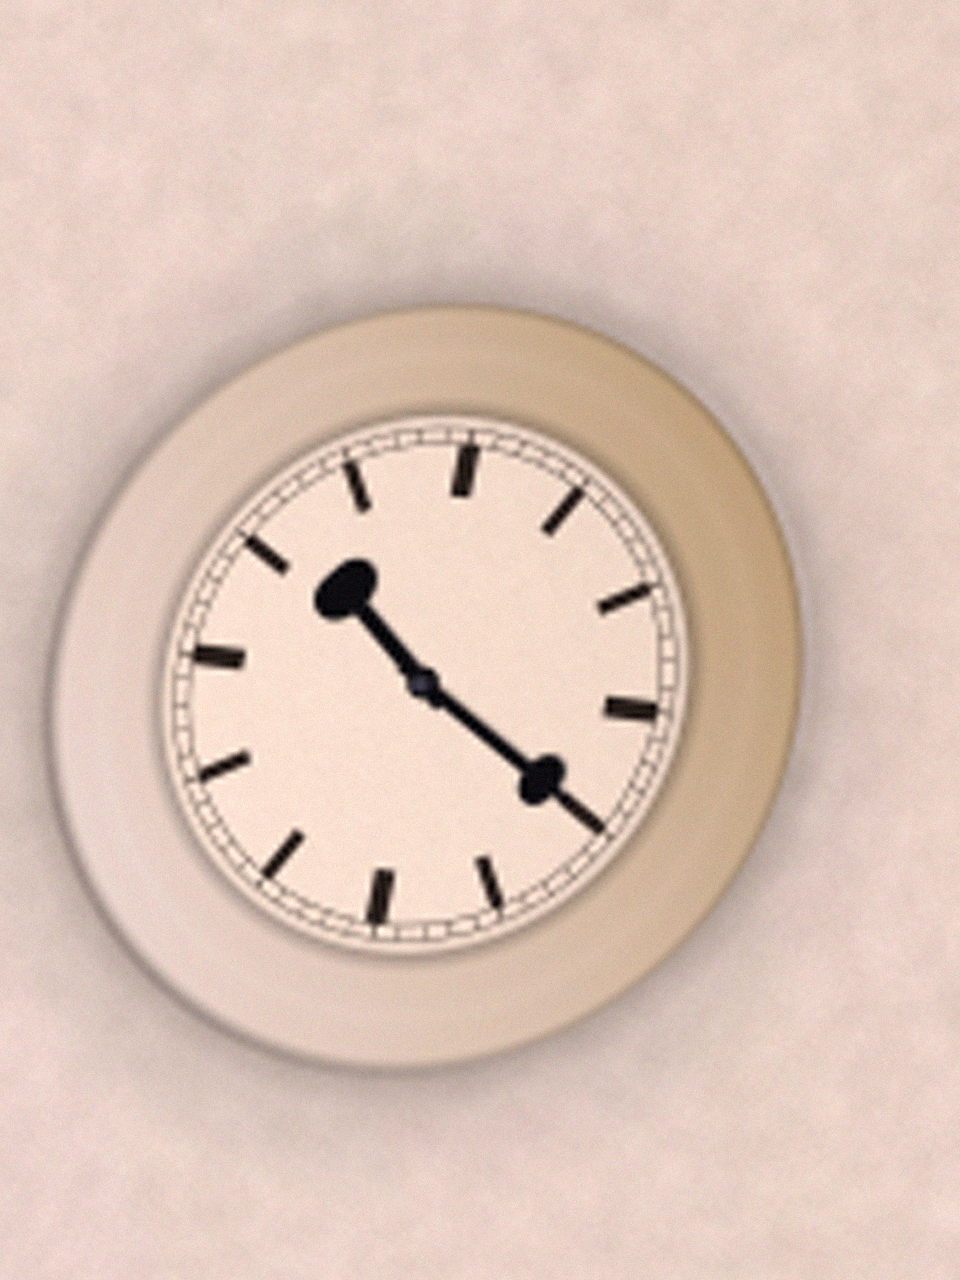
10h20
